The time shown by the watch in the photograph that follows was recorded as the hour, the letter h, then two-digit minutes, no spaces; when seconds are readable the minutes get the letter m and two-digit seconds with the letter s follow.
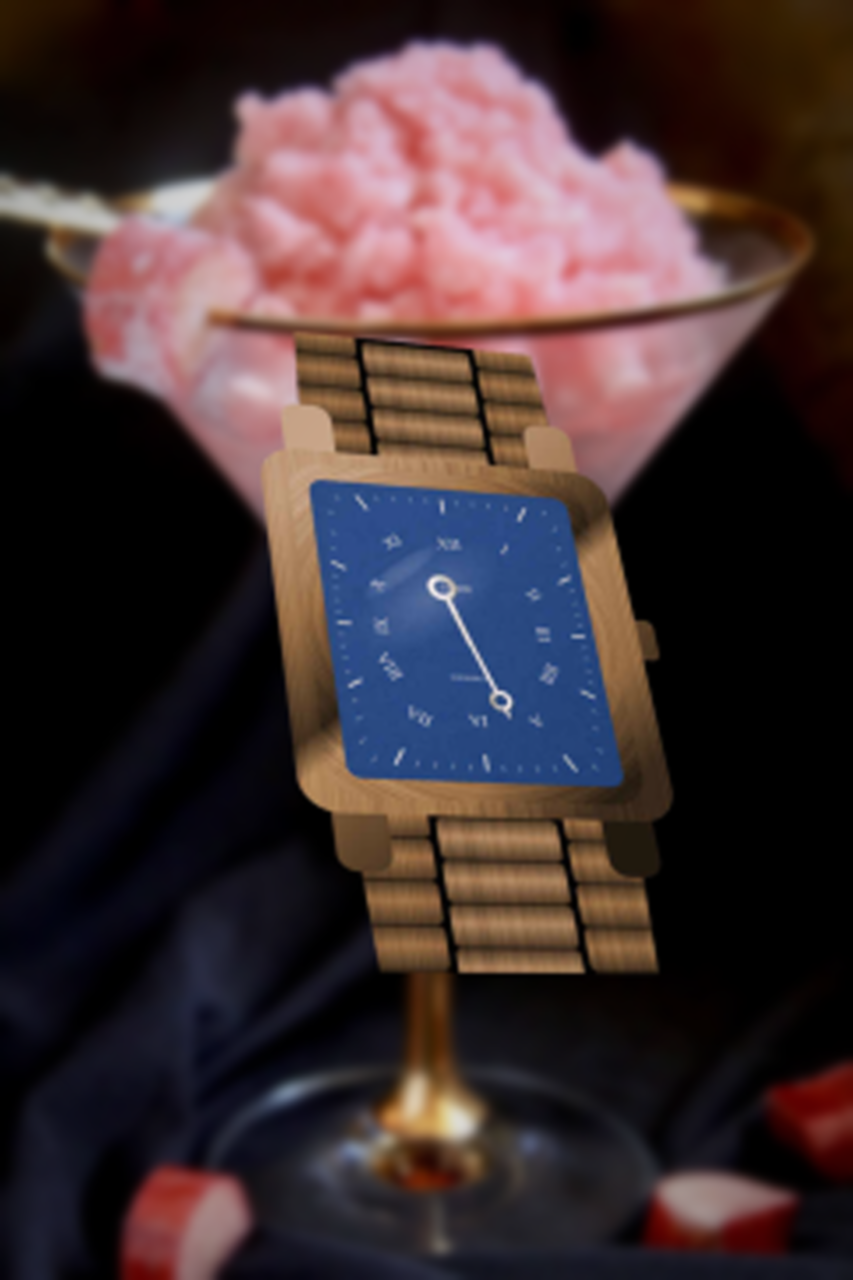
11h27
